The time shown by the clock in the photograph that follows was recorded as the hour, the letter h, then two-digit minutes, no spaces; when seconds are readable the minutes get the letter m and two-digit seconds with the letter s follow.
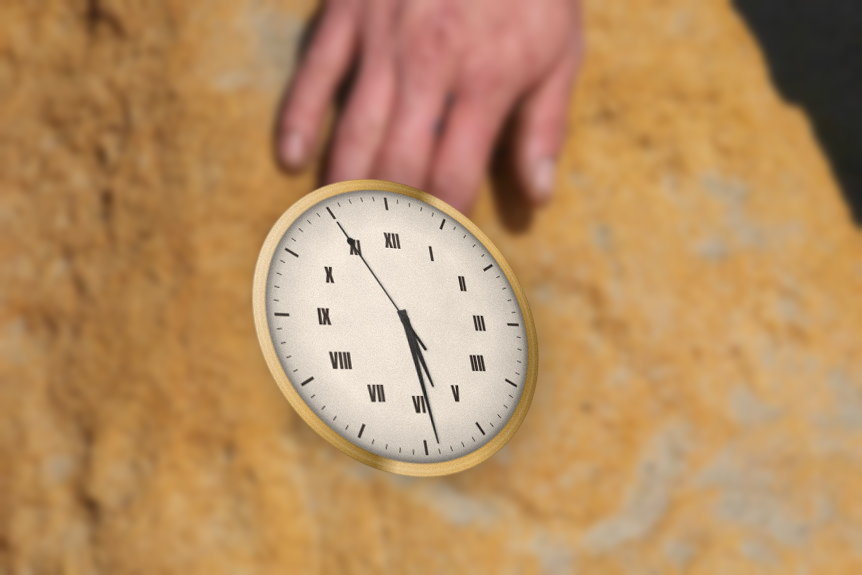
5h28m55s
